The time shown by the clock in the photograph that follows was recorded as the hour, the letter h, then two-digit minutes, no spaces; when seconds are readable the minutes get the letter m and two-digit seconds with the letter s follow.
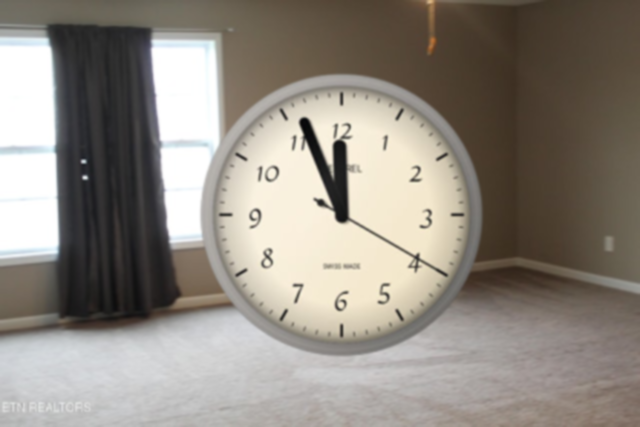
11h56m20s
